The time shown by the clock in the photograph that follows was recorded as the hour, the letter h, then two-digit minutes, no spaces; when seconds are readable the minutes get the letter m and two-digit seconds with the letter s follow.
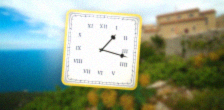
1h17
